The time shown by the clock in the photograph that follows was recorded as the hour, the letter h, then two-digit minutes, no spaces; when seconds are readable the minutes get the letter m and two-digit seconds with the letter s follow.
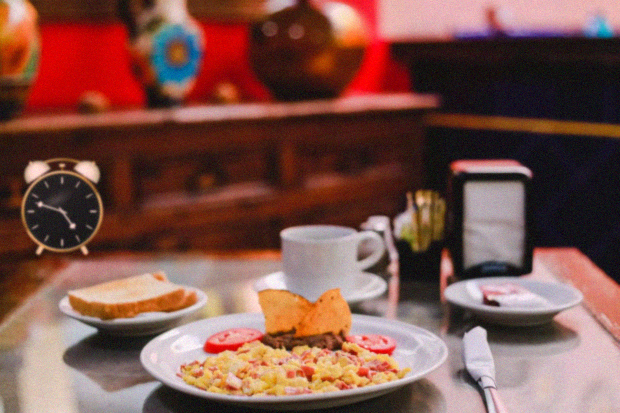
4h48
